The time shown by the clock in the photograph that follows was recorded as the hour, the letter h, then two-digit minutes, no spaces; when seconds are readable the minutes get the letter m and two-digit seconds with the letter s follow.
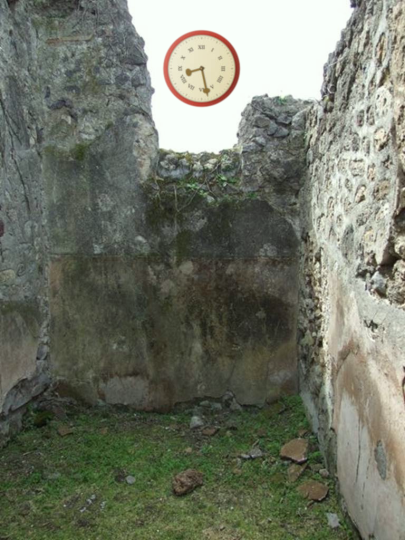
8h28
